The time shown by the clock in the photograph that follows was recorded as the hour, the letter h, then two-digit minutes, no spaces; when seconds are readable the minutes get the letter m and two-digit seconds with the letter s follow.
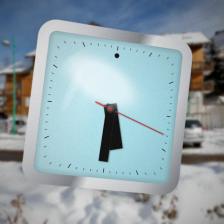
5h30m18s
